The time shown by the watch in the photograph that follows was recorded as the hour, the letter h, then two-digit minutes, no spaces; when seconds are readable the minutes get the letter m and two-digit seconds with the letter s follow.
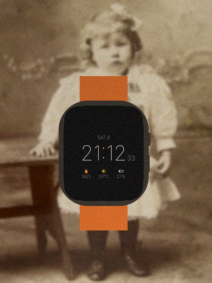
21h12
